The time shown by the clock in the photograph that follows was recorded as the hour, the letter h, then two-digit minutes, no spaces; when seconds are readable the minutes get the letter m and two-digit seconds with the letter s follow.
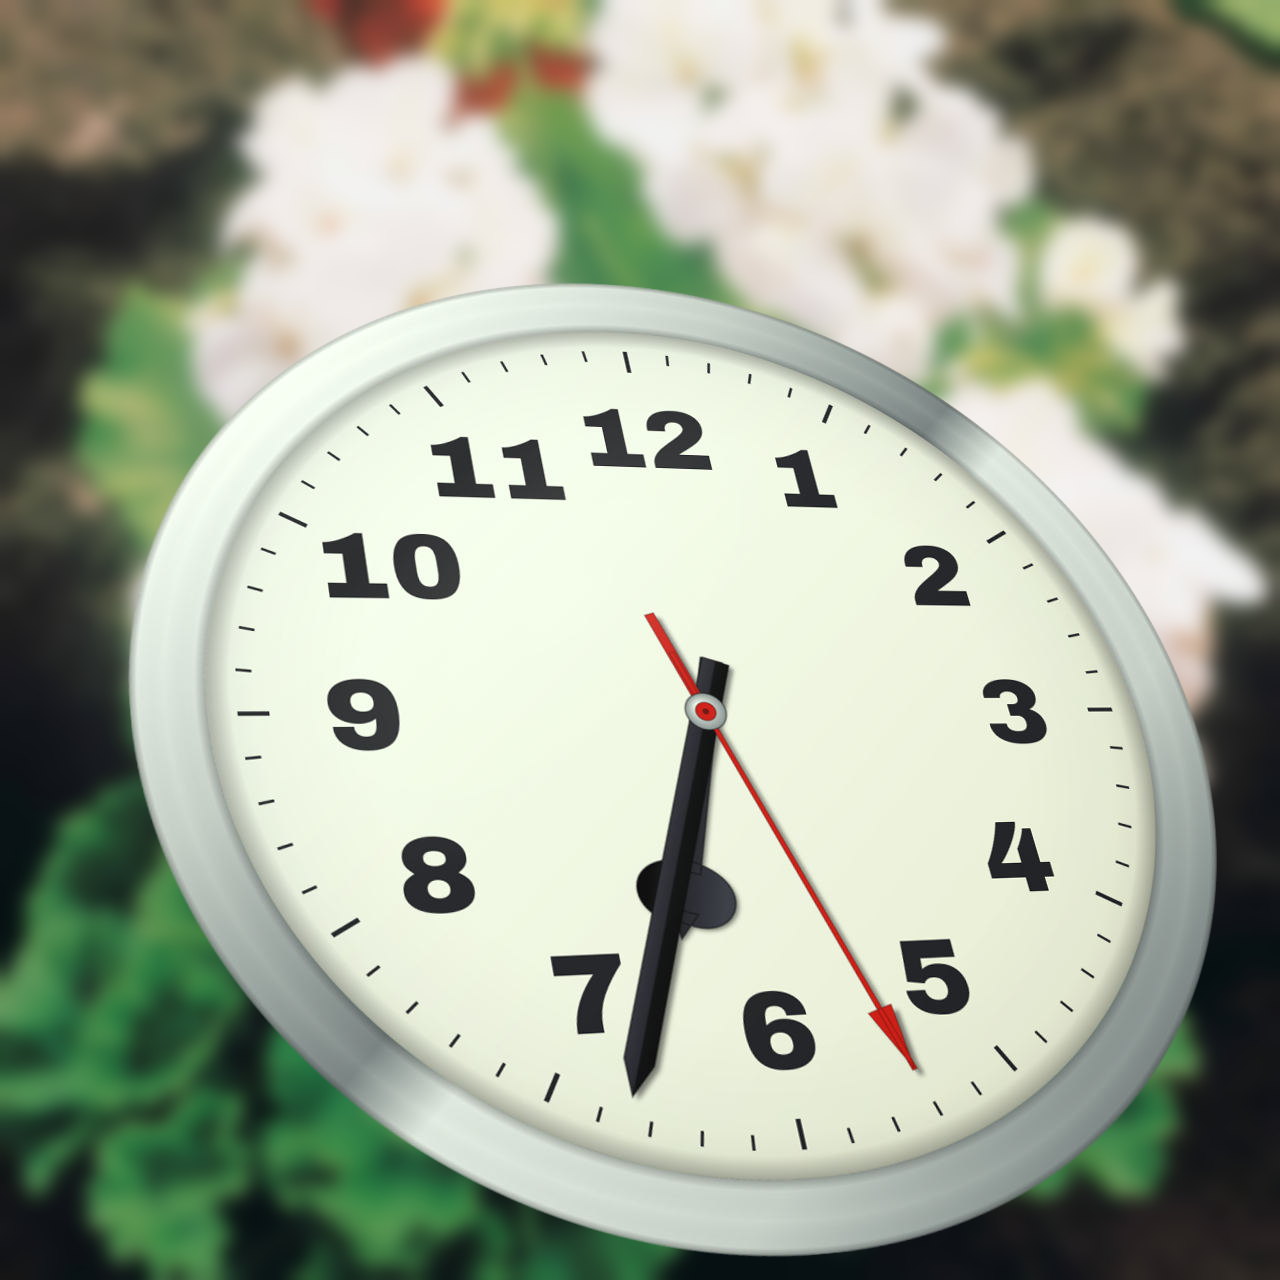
6h33m27s
